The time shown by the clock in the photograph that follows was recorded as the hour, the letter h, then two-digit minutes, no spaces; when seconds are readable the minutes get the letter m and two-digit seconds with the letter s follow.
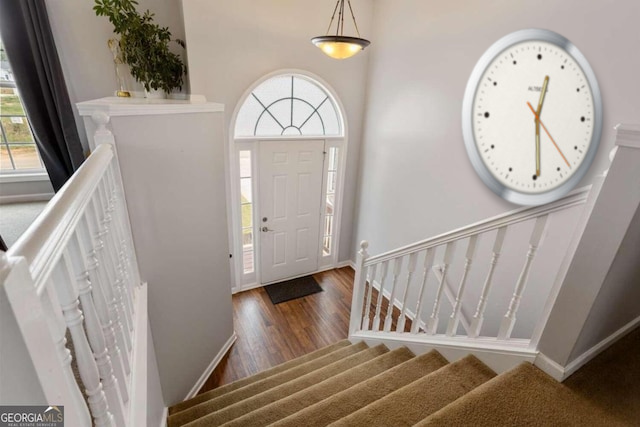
12h29m23s
